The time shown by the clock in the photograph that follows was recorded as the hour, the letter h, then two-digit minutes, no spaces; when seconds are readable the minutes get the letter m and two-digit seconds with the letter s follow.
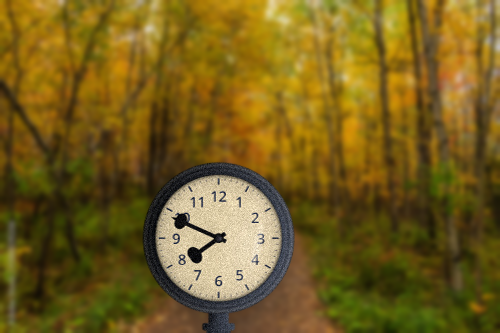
7h49
